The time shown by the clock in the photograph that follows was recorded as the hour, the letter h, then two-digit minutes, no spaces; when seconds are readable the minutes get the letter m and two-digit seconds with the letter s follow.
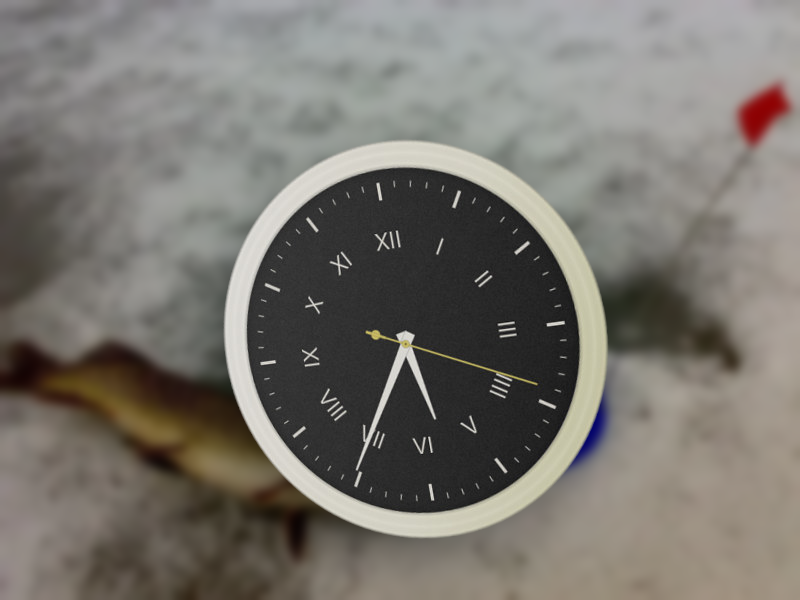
5h35m19s
